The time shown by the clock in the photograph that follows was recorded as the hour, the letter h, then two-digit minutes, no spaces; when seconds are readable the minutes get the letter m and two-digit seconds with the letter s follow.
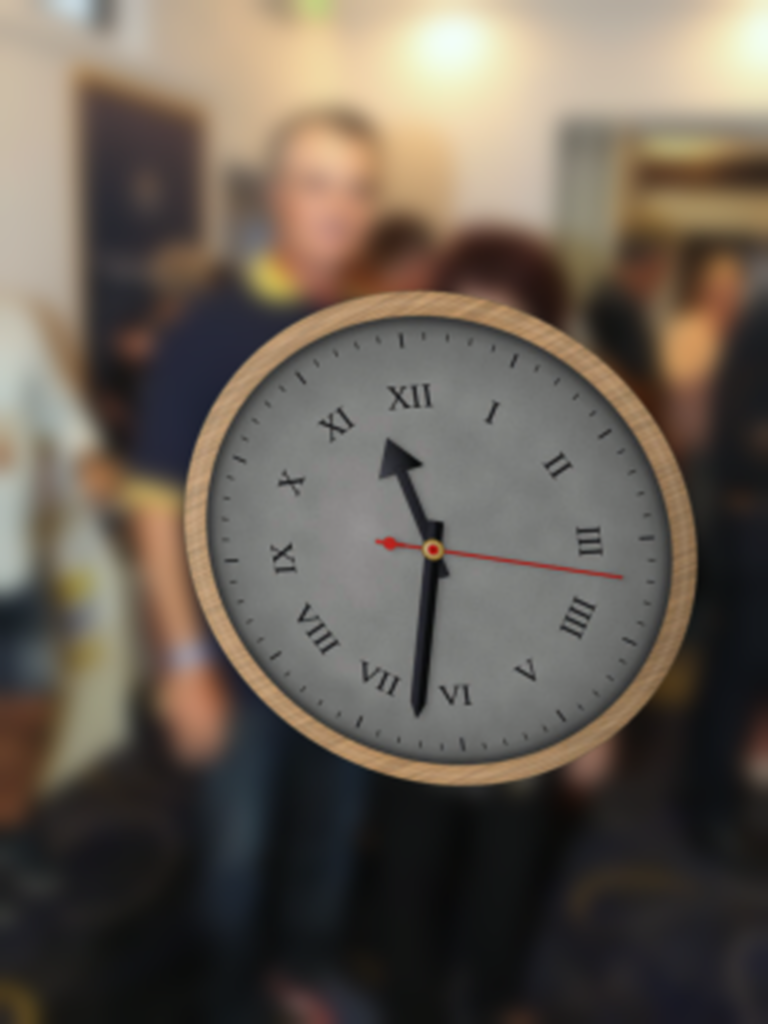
11h32m17s
